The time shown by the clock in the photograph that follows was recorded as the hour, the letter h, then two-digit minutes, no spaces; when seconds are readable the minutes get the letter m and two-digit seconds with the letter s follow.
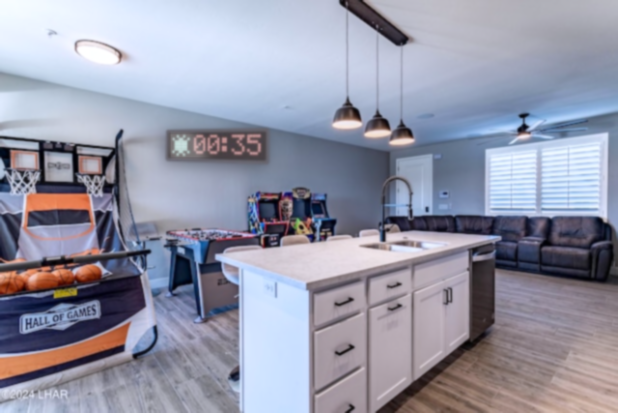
0h35
